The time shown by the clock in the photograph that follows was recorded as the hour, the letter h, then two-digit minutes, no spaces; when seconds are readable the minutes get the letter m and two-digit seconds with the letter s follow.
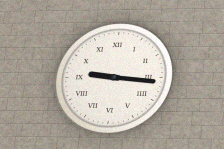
9h16
